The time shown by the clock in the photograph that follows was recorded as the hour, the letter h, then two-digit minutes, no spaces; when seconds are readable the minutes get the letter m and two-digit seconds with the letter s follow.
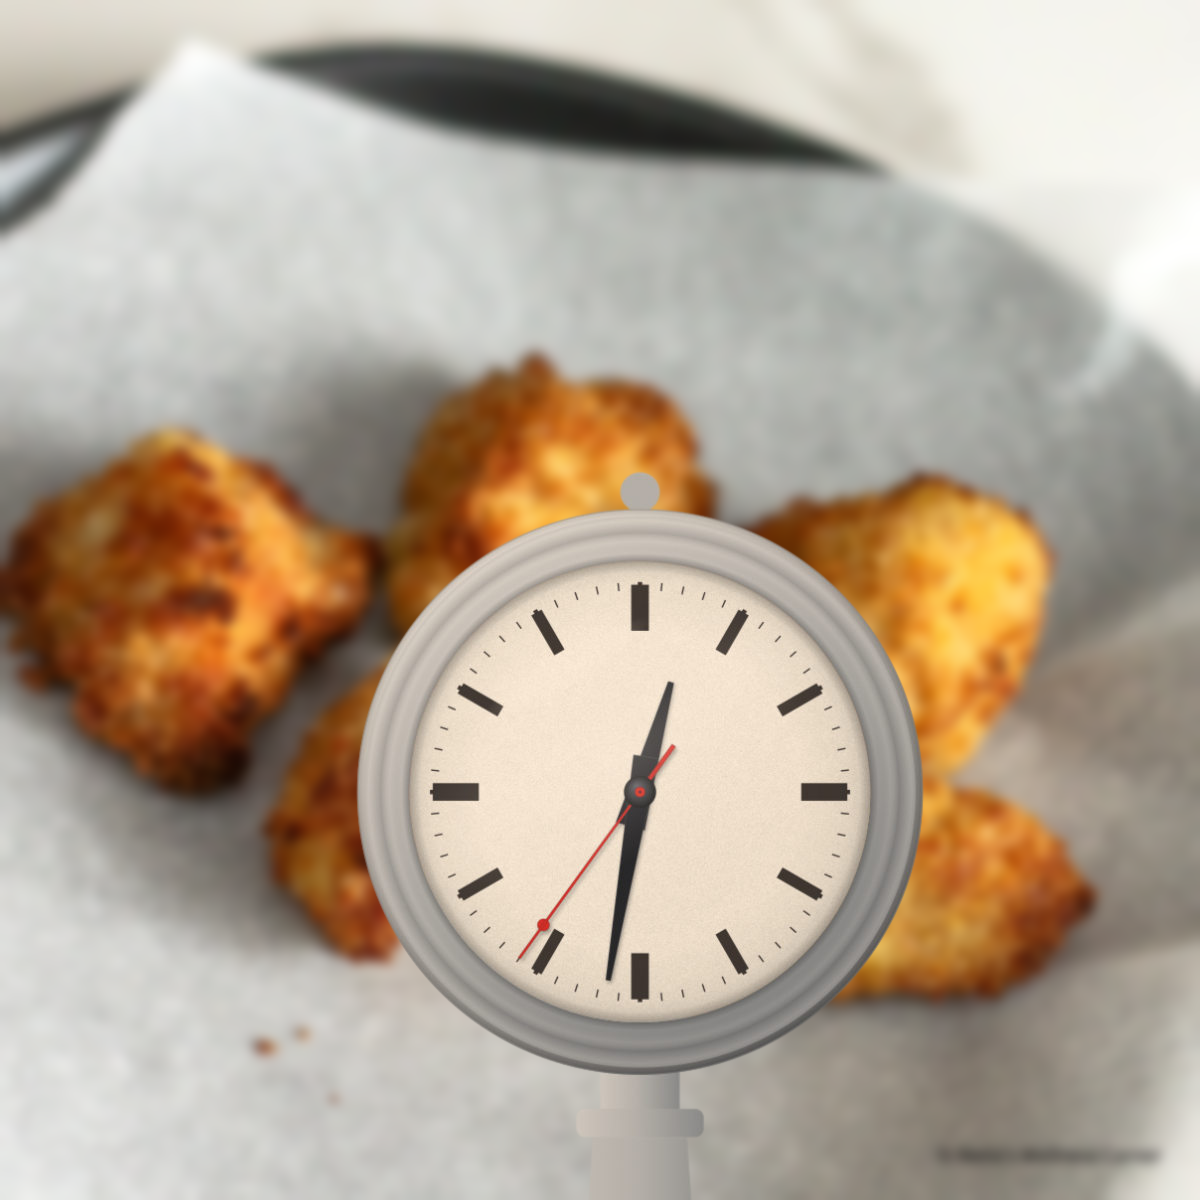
12h31m36s
